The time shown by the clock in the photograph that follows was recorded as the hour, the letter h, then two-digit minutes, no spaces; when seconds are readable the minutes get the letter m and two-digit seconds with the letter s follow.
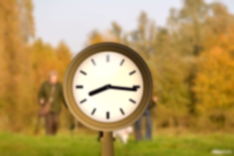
8h16
